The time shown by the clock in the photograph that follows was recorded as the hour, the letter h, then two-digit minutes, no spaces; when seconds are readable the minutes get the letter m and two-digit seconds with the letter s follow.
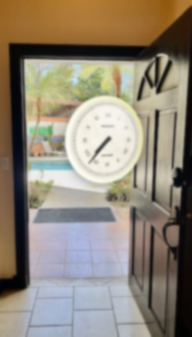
7h37
